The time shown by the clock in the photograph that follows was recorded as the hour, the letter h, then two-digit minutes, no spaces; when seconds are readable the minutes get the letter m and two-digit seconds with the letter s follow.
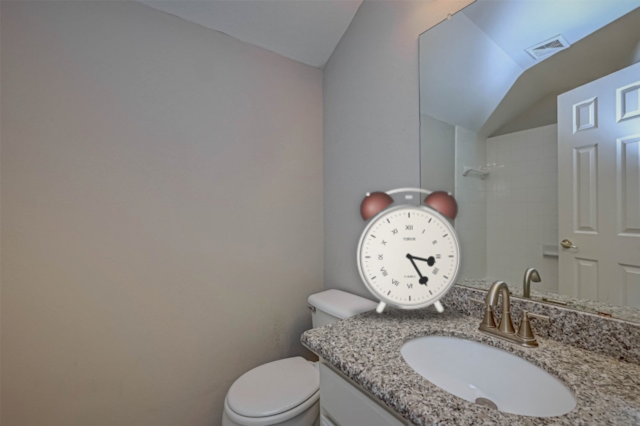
3h25
